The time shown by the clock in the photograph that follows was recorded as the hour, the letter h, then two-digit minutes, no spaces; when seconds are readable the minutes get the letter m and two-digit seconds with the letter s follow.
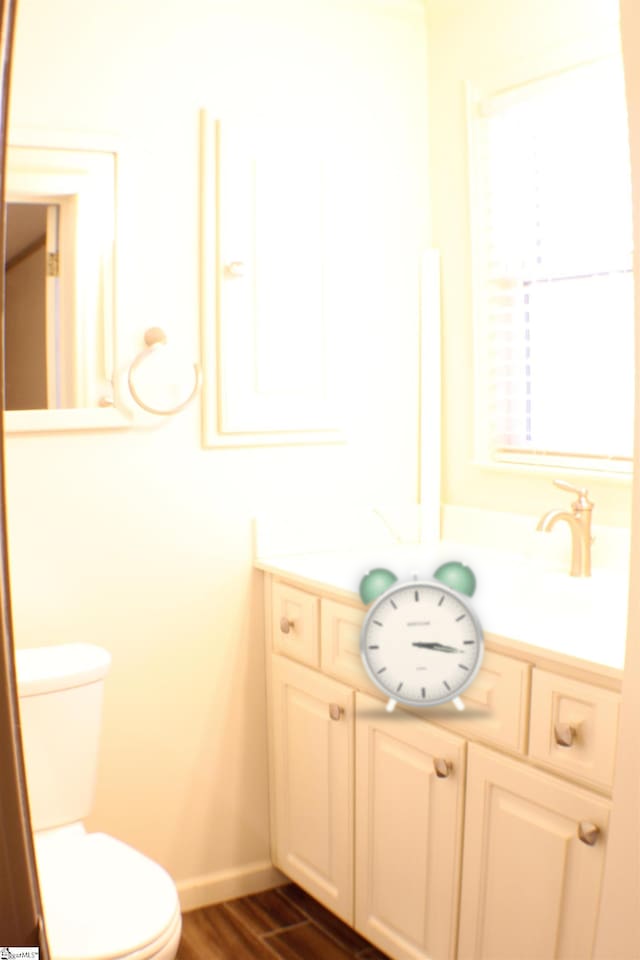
3h17
